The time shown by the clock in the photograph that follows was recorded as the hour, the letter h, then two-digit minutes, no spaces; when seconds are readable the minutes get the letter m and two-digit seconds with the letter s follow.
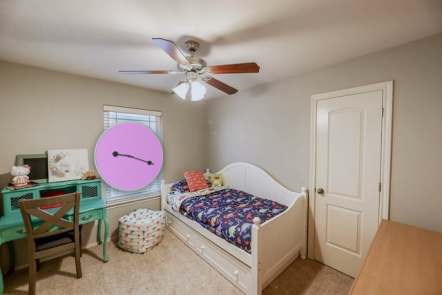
9h18
